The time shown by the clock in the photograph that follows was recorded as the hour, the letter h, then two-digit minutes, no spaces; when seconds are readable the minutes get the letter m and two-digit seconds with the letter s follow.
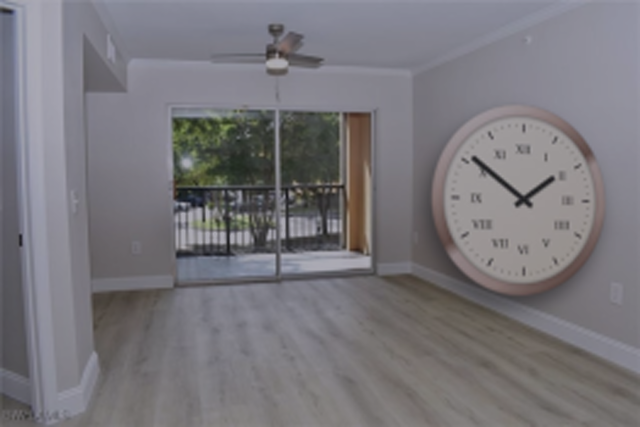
1h51
